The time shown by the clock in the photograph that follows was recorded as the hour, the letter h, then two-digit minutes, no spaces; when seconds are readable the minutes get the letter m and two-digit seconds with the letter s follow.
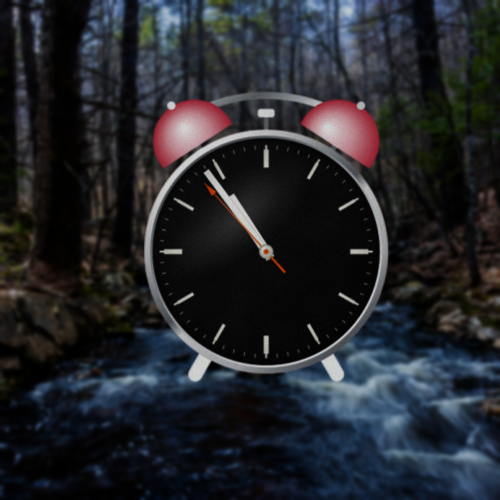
10h53m53s
